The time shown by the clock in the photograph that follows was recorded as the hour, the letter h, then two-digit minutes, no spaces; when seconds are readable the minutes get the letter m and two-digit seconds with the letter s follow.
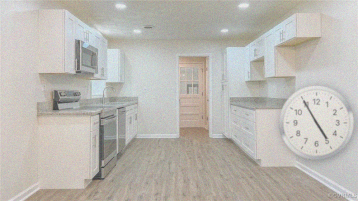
4h55
